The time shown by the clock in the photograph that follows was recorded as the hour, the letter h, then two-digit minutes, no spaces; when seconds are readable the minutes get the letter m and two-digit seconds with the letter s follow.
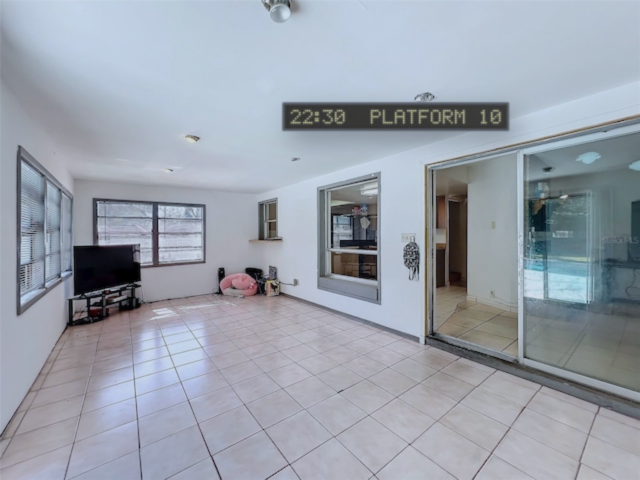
22h30
